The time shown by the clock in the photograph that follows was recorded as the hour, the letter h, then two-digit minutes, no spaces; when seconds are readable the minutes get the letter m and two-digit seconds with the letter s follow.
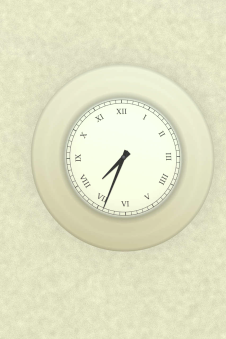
7h34
